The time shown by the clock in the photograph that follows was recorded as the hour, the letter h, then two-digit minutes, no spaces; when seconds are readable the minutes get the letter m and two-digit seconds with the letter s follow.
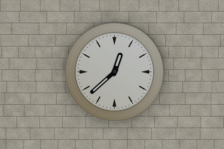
12h38
